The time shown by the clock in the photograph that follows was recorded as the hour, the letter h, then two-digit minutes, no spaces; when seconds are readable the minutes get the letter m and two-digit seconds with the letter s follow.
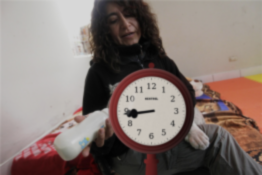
8h44
